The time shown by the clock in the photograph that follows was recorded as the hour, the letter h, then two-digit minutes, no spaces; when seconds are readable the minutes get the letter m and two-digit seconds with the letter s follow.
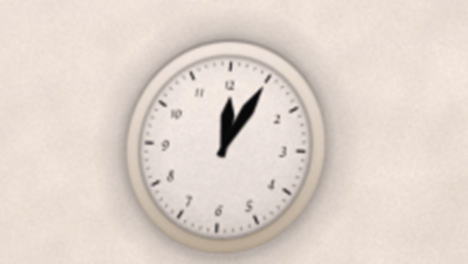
12h05
